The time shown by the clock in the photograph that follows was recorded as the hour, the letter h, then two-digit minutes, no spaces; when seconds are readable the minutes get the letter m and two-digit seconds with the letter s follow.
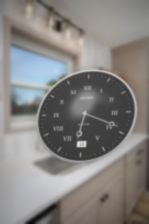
6h19
